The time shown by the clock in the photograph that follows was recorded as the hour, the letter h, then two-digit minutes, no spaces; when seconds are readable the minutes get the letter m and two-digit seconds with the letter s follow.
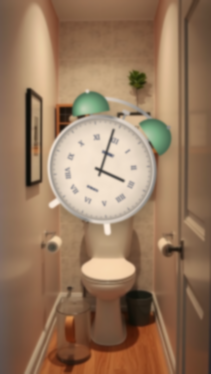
2h59
